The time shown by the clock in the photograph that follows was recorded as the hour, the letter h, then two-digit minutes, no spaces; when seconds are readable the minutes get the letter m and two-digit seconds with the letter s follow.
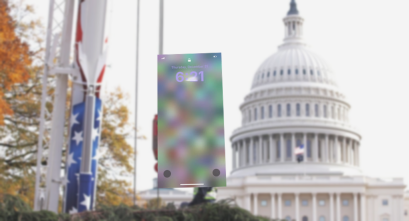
6h21
